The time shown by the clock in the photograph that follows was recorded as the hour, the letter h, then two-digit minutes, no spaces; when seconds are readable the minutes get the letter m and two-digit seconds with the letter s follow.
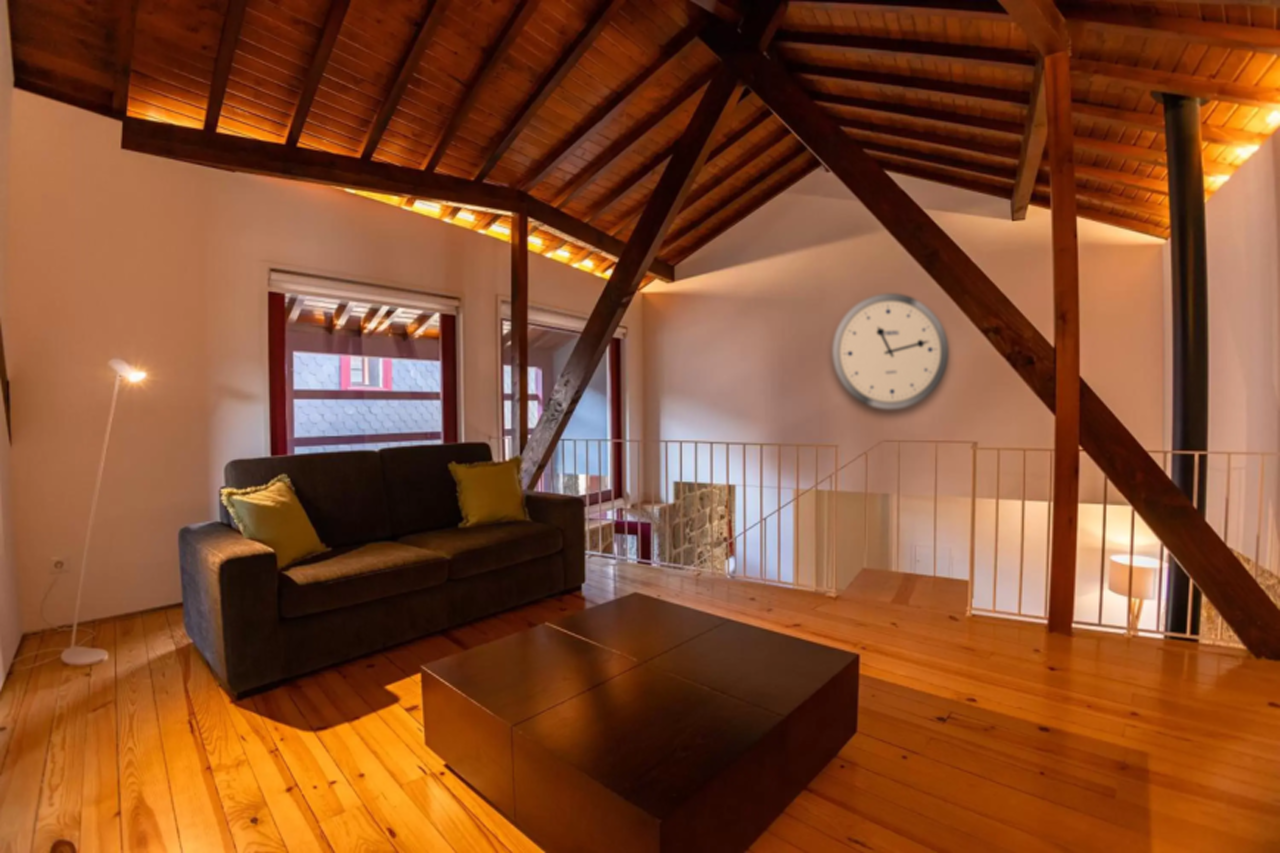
11h13
